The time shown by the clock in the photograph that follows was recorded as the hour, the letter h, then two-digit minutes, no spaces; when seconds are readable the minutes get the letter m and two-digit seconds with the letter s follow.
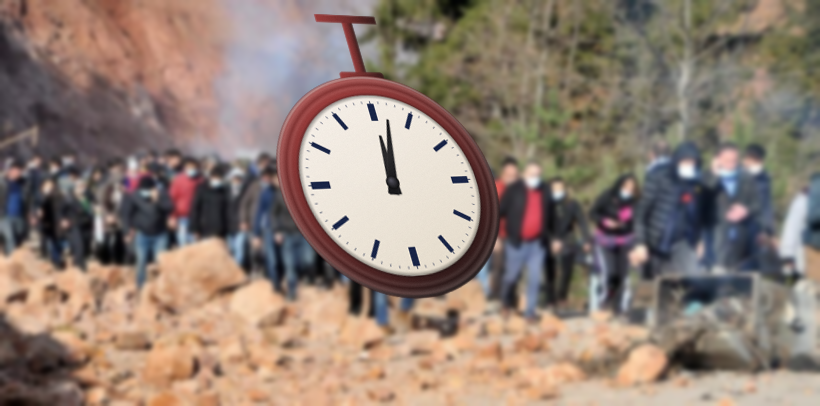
12h02
